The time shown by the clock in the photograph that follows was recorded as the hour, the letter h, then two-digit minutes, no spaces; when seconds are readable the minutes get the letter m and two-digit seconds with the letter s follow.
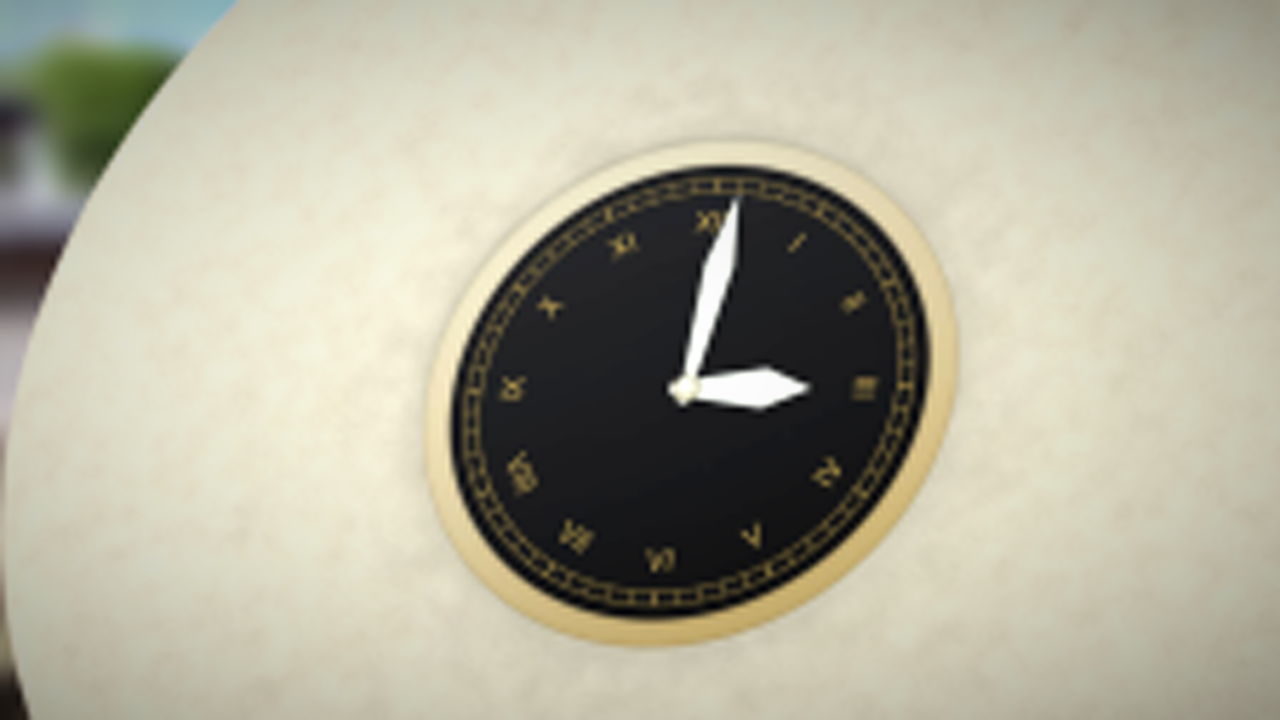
3h01
